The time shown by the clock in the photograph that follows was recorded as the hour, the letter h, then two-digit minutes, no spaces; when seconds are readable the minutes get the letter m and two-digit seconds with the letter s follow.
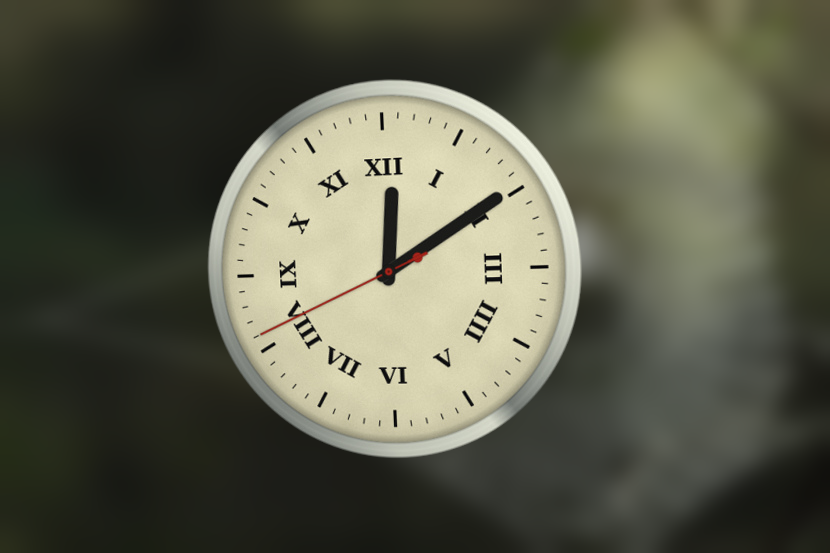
12h09m41s
